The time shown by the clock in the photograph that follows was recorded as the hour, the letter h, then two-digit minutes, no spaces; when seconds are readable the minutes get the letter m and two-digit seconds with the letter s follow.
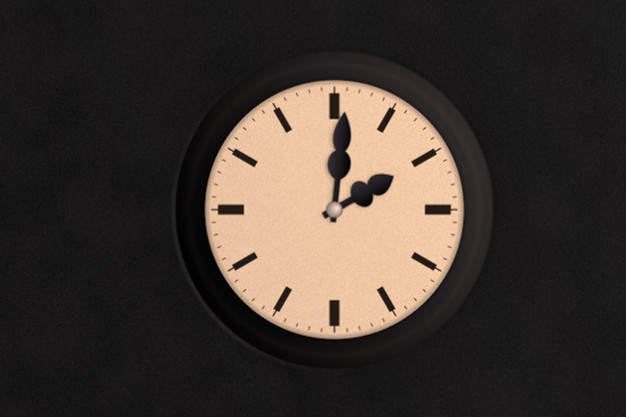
2h01
